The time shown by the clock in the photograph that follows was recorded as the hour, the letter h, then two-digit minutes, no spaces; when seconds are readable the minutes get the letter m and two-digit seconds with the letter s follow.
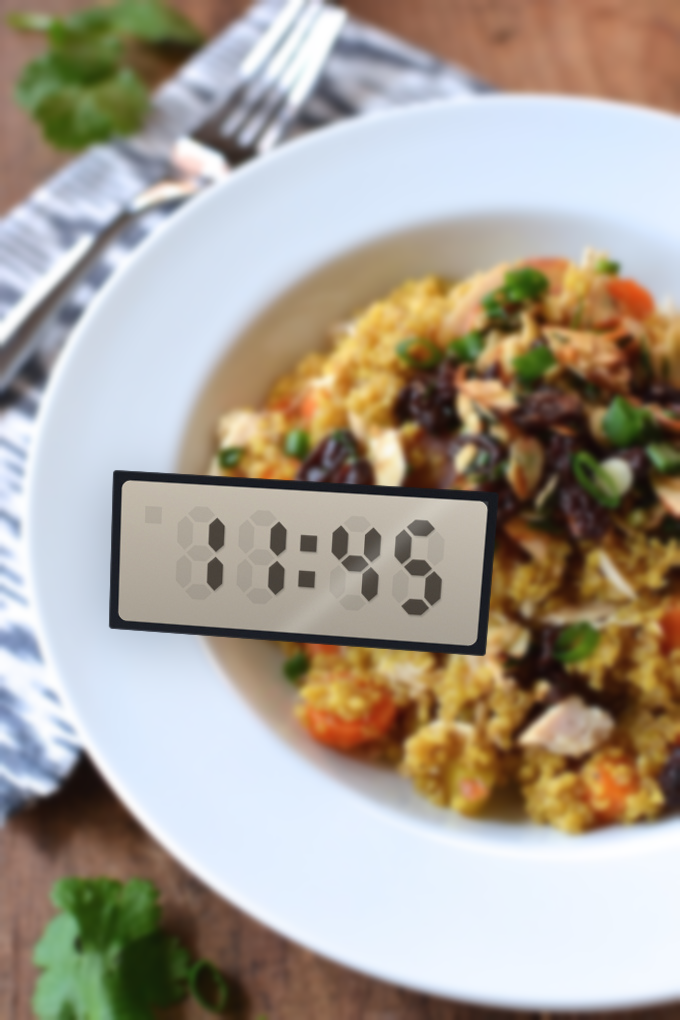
11h45
